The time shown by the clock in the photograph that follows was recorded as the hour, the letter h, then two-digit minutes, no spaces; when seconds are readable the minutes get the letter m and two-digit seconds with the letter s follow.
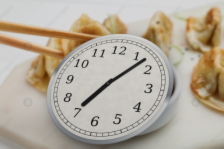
7h07
